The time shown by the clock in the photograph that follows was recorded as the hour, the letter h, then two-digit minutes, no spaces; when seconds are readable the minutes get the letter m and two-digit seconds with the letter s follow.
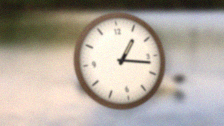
1h17
